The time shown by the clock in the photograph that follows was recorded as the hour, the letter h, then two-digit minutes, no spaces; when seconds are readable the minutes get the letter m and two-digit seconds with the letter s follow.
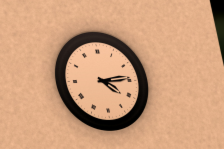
4h14
